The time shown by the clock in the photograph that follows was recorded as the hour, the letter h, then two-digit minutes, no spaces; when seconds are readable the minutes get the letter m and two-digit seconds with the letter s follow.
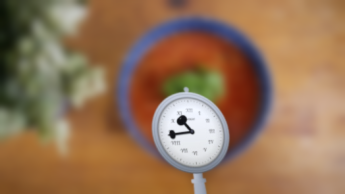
10h44
